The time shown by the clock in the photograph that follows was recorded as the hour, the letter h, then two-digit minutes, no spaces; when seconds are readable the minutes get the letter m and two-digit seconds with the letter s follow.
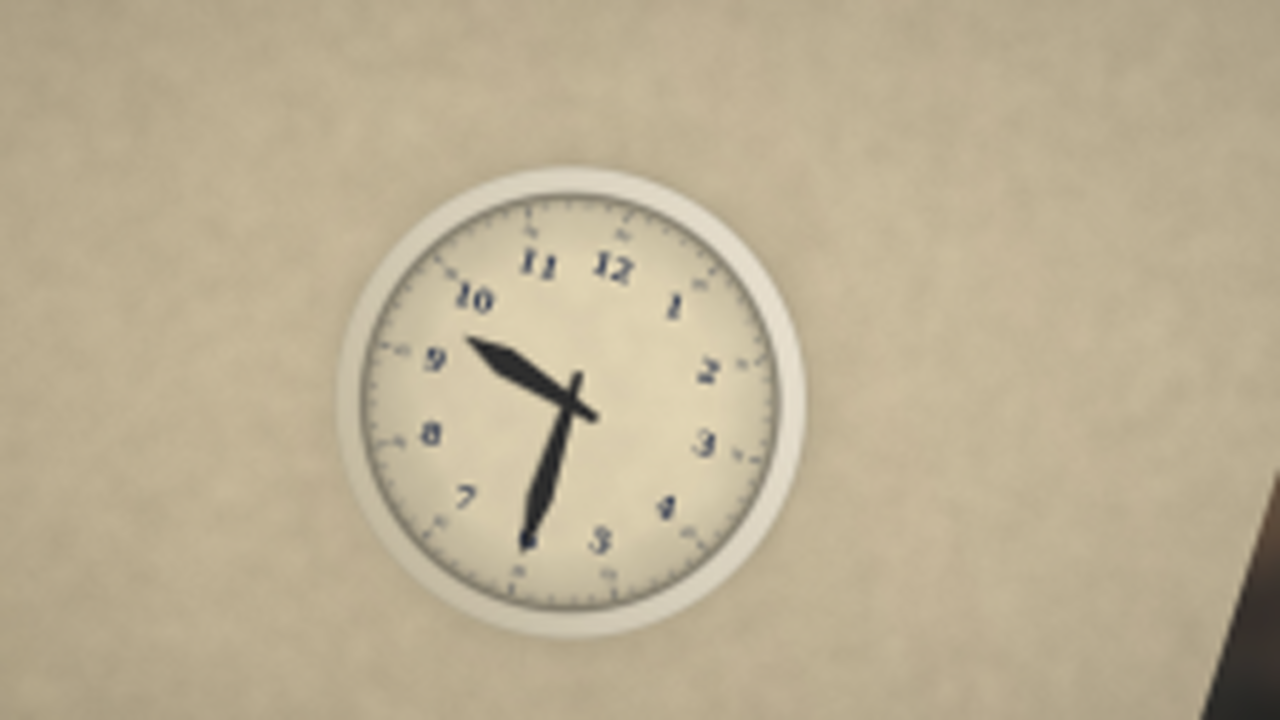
9h30
